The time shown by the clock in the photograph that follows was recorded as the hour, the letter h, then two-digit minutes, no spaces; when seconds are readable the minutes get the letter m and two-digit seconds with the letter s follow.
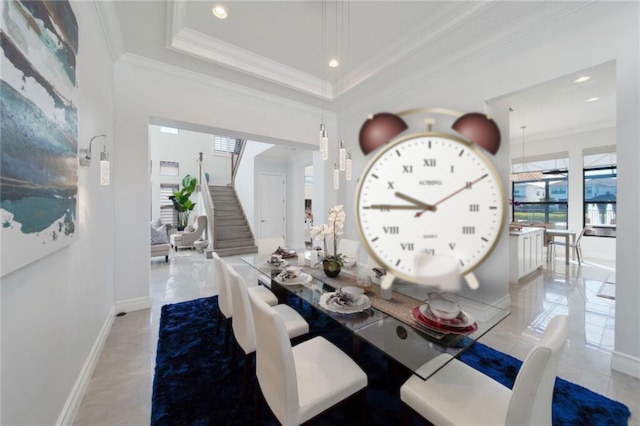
9h45m10s
